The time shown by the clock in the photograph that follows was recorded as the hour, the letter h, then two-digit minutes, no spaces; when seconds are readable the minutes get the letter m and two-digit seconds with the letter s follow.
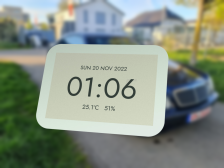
1h06
